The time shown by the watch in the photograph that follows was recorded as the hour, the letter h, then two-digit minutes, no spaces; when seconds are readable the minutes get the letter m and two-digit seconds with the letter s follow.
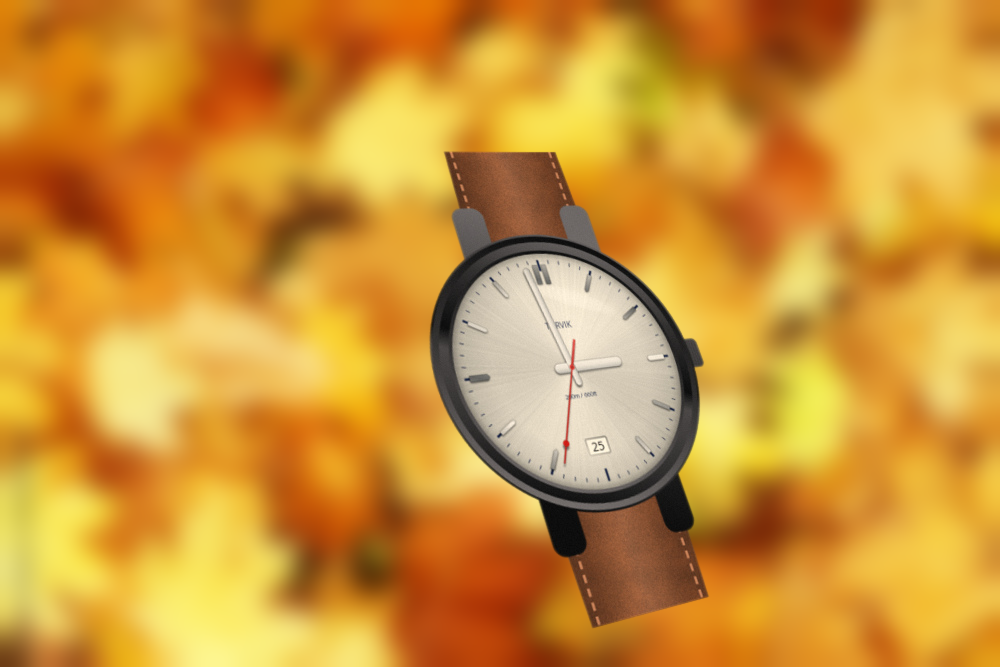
2h58m34s
